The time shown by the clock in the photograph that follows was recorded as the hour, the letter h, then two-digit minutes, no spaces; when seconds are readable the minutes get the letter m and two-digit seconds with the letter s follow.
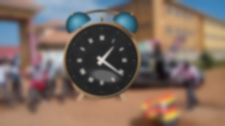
1h21
